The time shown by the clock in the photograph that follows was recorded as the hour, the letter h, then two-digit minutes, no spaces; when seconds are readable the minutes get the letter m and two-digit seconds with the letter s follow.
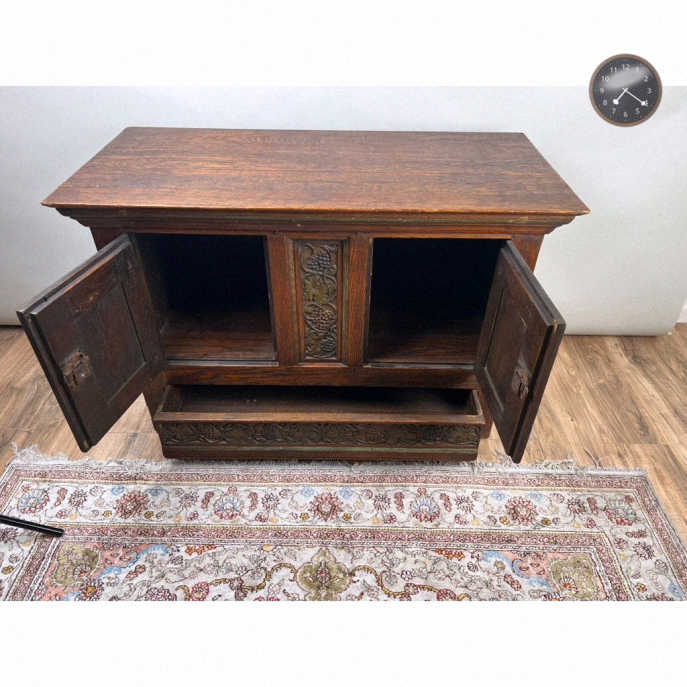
7h21
